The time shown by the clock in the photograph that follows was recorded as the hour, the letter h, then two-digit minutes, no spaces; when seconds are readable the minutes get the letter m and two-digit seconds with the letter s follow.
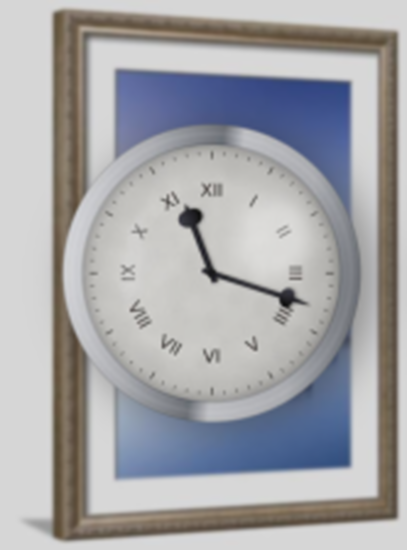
11h18
